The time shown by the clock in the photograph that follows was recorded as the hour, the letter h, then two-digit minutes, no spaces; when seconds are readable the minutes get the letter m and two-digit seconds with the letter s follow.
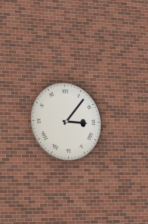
3h07
